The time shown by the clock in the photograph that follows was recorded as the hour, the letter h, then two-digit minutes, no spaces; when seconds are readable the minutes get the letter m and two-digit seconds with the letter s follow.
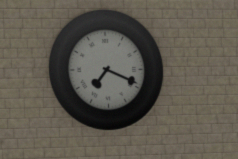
7h19
